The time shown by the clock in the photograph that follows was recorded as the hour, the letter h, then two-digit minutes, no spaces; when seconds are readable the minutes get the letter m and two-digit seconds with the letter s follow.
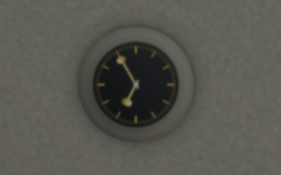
6h55
